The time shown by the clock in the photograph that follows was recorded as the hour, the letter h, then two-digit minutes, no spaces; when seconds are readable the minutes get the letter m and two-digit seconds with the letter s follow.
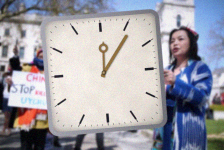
12h06
